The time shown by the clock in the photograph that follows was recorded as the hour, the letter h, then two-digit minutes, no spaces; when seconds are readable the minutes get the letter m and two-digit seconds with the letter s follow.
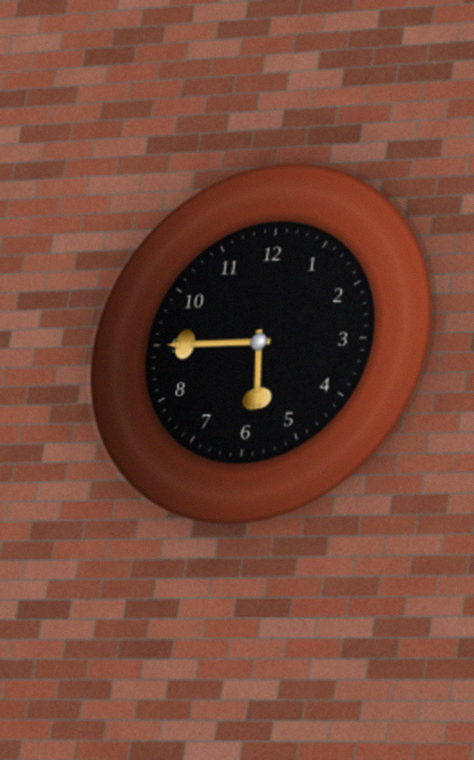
5h45
